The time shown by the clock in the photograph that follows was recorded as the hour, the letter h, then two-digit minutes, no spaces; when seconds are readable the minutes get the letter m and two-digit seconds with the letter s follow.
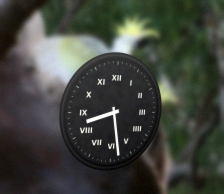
8h28
